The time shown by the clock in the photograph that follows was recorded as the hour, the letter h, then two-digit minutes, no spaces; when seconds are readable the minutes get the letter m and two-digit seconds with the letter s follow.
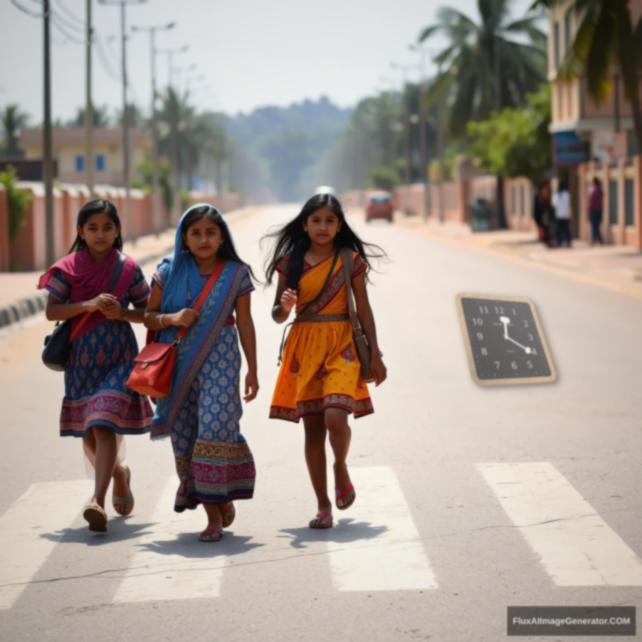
12h21
